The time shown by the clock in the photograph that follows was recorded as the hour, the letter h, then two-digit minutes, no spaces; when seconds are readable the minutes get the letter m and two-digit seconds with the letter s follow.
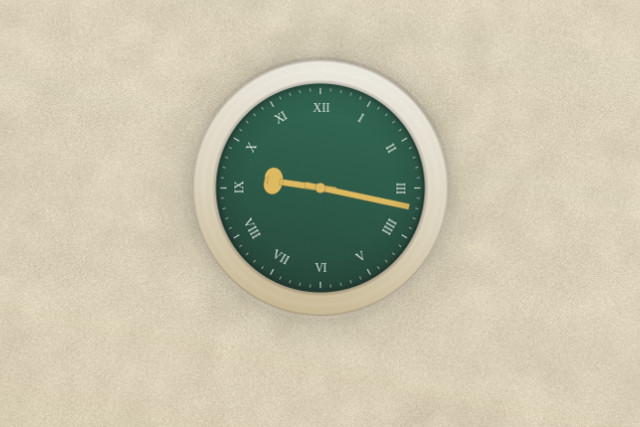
9h17
